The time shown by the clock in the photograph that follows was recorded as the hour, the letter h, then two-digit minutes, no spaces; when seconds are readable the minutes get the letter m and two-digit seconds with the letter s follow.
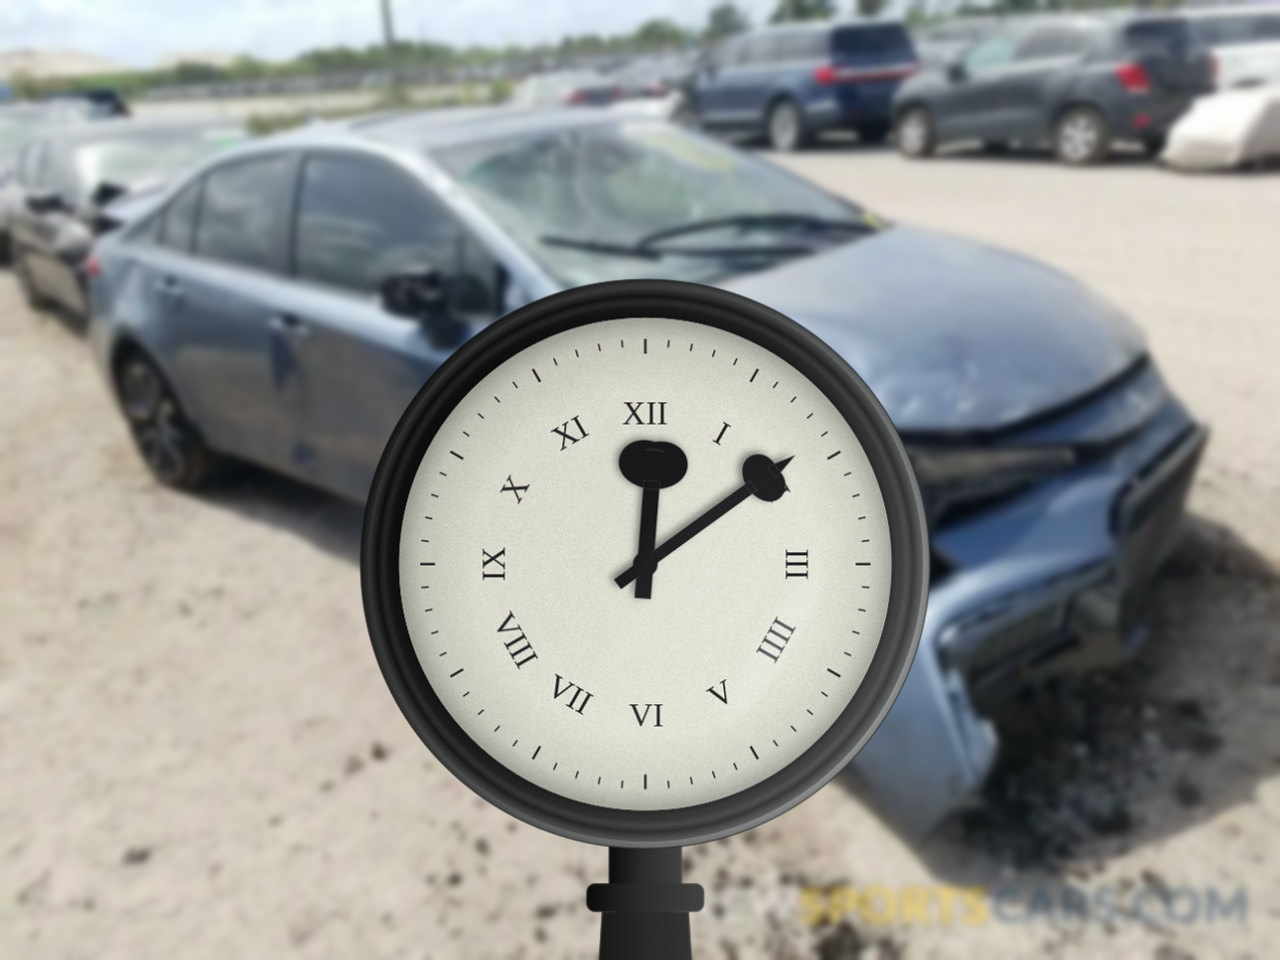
12h09
